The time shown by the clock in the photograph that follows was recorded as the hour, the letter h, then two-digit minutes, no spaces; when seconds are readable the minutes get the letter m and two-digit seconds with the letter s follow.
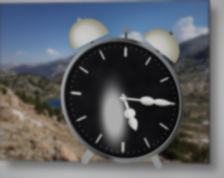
5h15
